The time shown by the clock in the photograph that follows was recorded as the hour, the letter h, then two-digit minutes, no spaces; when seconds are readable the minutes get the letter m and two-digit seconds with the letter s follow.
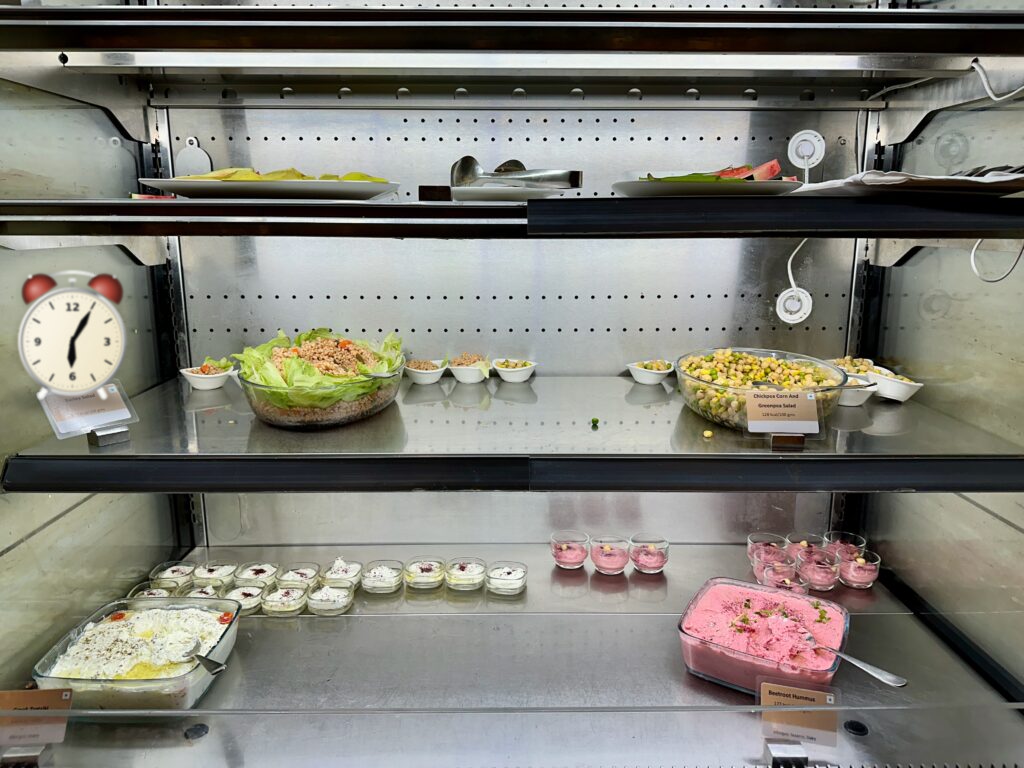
6h05
